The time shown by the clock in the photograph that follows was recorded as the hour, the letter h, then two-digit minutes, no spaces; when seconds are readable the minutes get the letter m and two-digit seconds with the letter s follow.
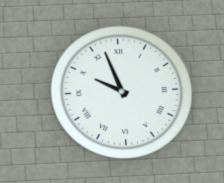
9h57
